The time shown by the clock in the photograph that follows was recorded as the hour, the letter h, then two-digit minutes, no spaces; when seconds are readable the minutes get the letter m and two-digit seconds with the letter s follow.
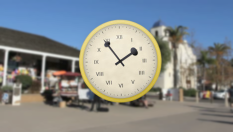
1h54
